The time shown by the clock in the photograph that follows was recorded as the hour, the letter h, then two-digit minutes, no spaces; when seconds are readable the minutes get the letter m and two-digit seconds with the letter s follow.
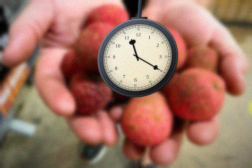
11h20
